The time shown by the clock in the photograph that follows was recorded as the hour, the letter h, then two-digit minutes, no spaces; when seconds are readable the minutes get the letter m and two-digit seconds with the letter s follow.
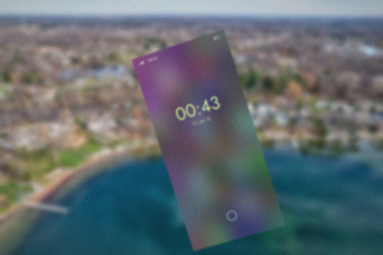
0h43
